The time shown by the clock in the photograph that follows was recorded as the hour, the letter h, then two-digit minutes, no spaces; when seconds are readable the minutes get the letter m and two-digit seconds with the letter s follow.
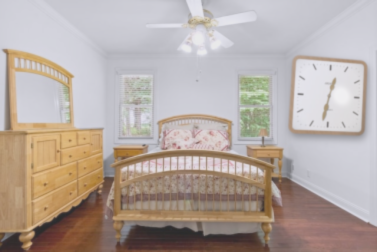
12h32
